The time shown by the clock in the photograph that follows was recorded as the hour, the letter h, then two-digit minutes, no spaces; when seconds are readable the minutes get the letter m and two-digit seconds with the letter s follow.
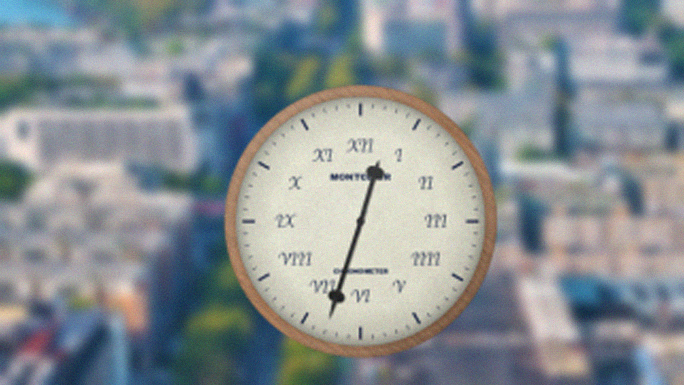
12h33
